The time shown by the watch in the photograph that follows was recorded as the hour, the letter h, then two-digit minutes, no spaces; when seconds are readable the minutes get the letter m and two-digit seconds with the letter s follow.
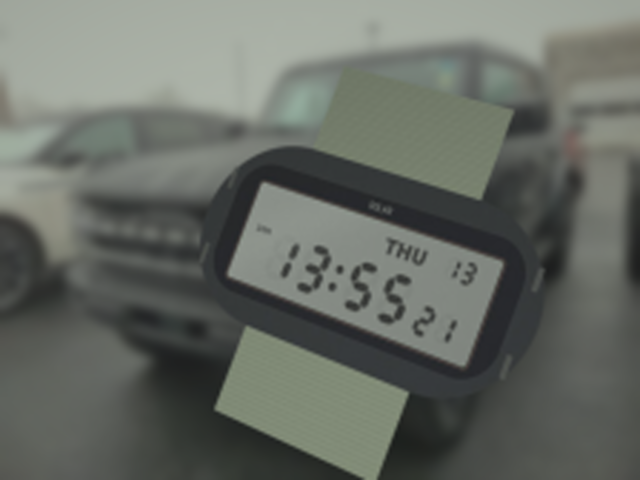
13h55m21s
